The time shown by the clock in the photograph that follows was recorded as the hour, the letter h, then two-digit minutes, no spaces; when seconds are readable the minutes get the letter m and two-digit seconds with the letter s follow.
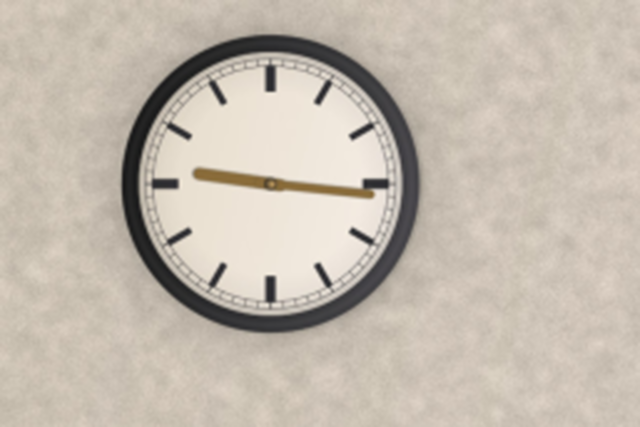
9h16
